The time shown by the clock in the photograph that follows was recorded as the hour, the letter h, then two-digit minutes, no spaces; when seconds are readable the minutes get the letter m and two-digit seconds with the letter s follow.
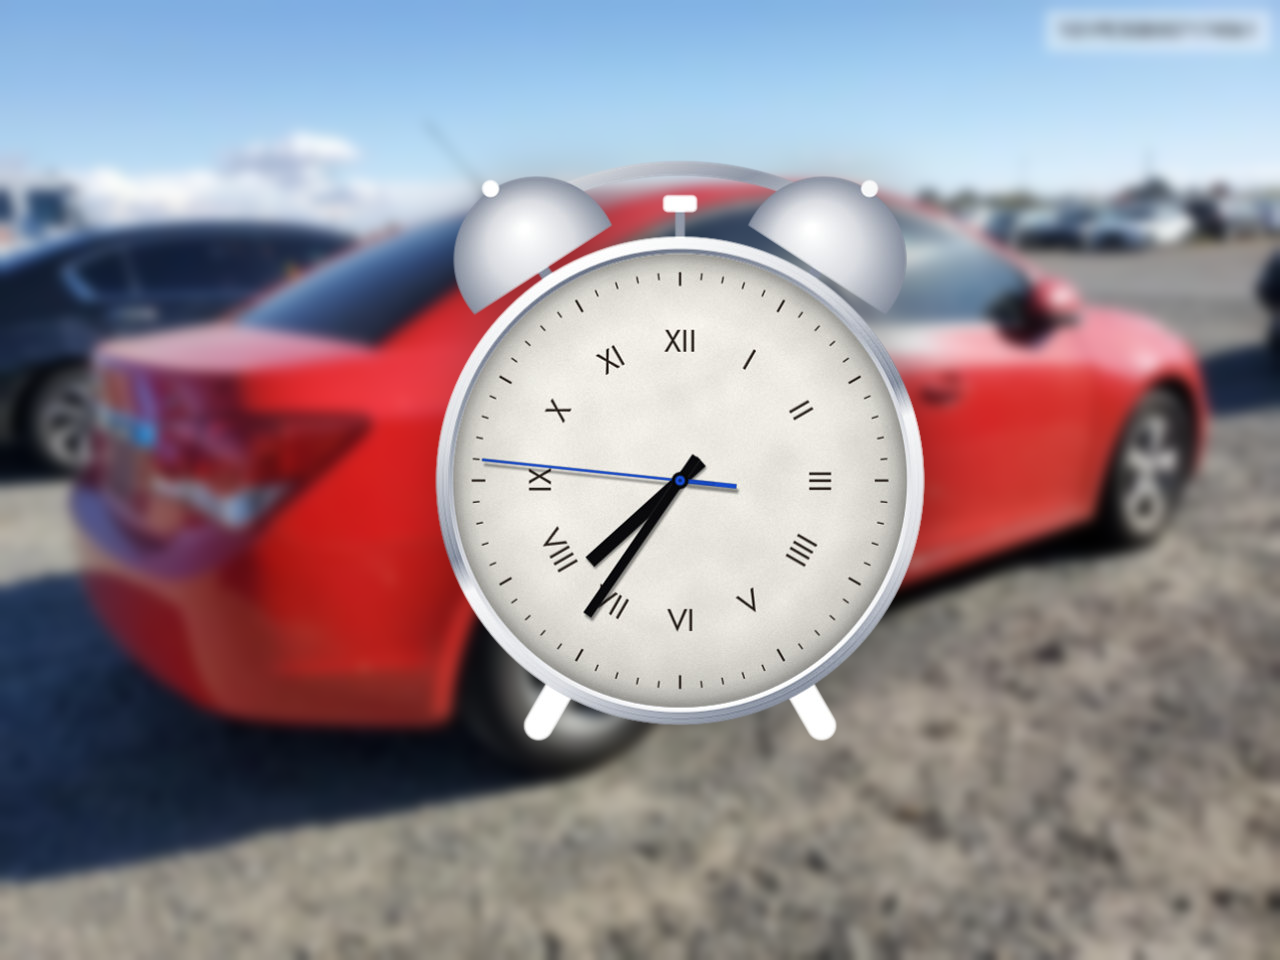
7h35m46s
